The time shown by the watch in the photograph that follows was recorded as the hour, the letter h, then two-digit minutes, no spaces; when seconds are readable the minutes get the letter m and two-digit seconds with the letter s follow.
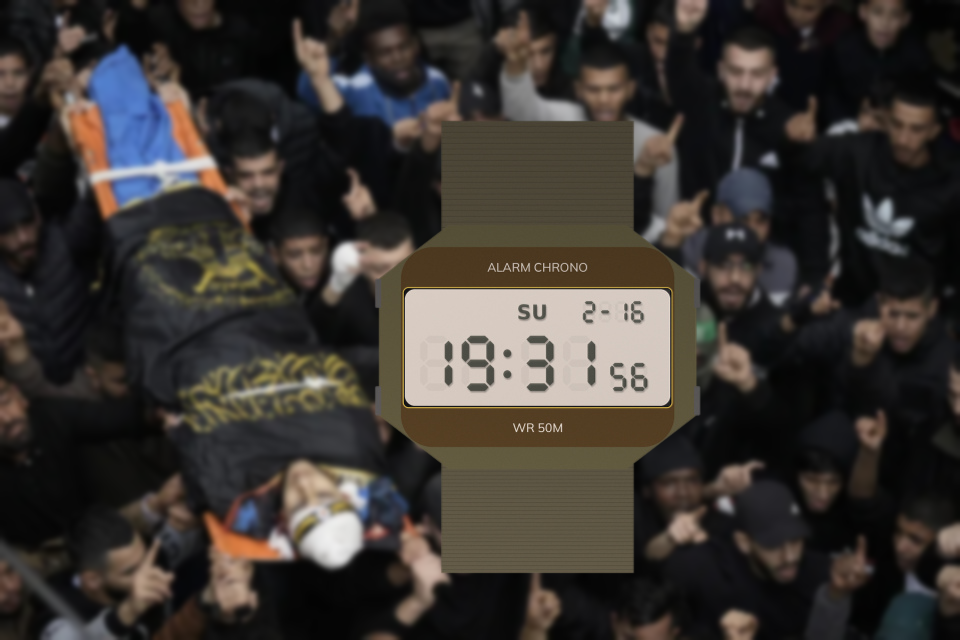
19h31m56s
